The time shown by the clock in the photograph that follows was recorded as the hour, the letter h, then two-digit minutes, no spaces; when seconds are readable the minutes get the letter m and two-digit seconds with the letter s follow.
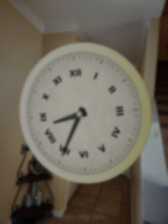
8h35
